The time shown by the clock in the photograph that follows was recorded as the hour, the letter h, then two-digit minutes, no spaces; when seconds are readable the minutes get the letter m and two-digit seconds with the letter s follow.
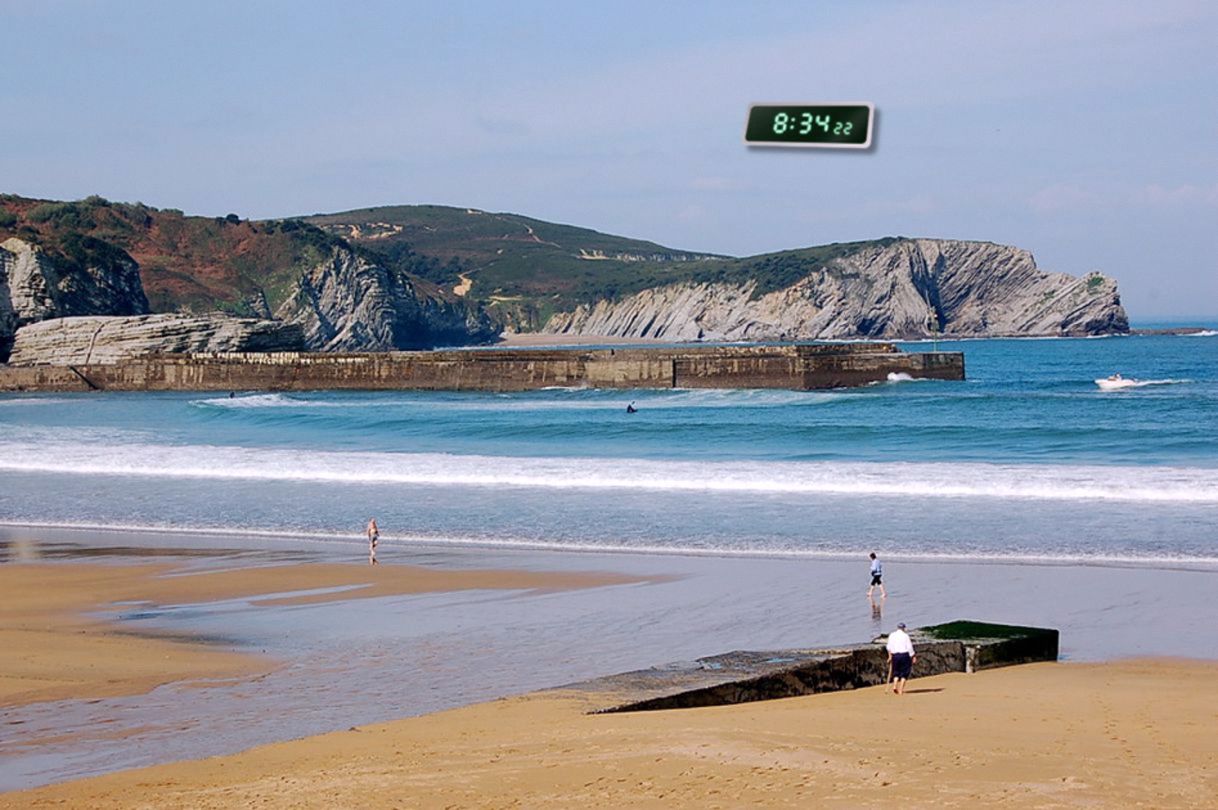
8h34m22s
